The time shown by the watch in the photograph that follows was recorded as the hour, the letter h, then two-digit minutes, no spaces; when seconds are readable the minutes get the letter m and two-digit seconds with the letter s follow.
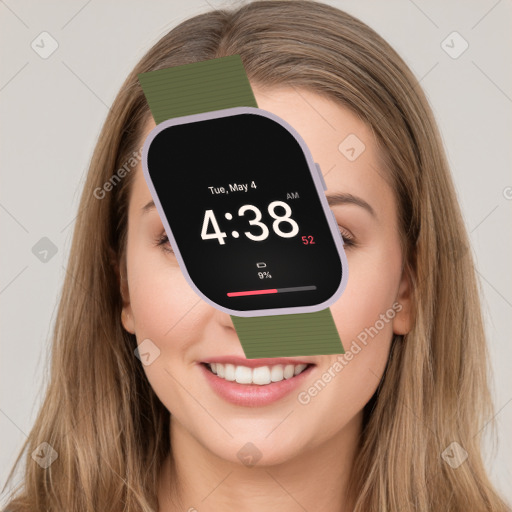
4h38m52s
